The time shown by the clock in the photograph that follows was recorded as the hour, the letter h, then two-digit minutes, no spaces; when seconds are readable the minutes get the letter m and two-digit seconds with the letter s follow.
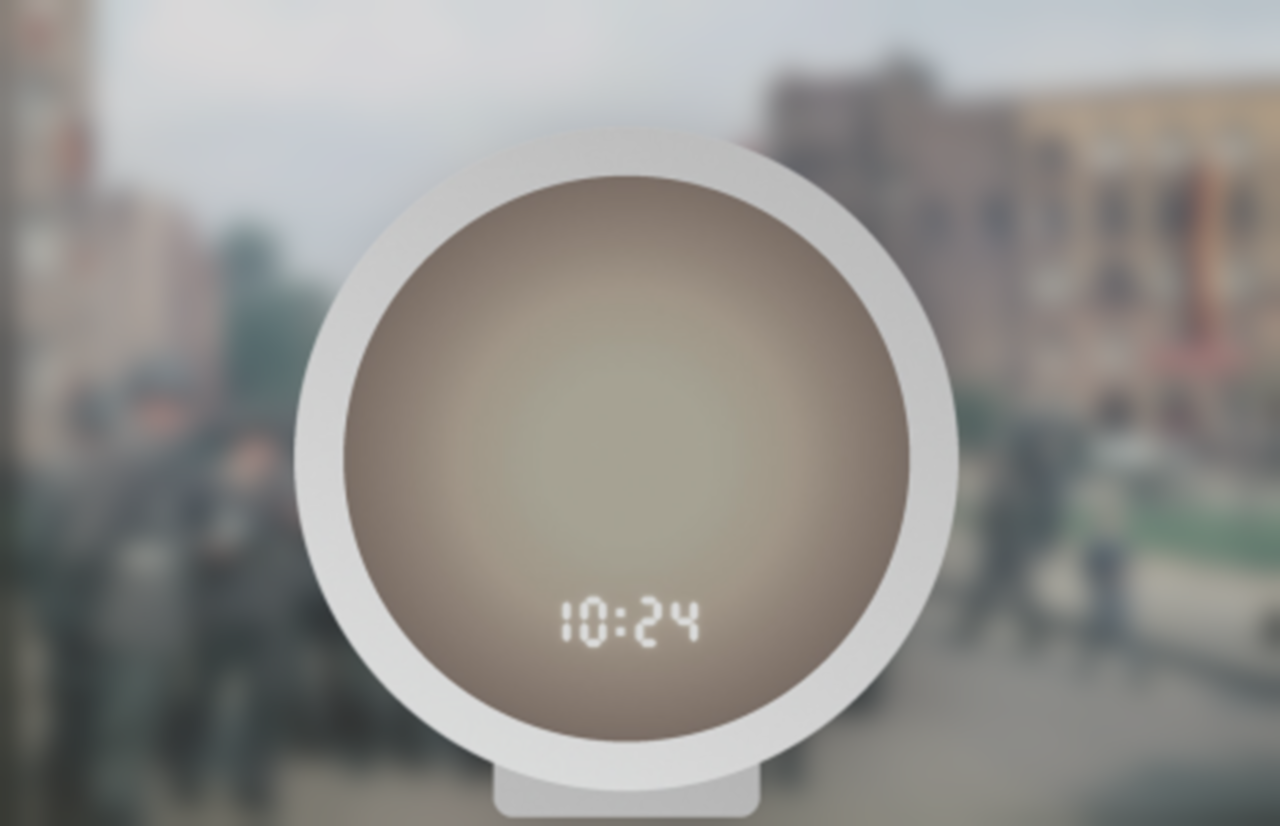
10h24
